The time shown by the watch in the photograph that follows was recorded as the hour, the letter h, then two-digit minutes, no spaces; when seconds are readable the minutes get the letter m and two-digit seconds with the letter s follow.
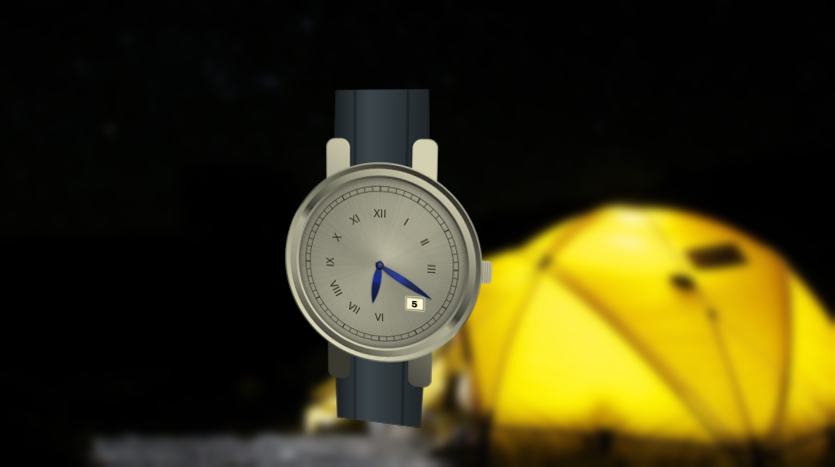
6h20
